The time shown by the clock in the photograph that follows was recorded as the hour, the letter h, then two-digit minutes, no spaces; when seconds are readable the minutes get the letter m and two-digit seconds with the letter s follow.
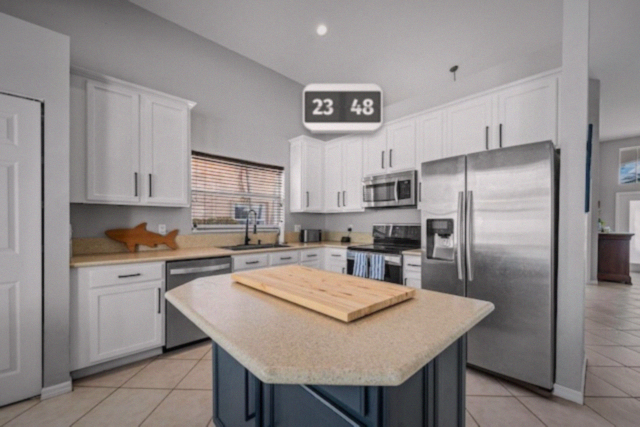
23h48
